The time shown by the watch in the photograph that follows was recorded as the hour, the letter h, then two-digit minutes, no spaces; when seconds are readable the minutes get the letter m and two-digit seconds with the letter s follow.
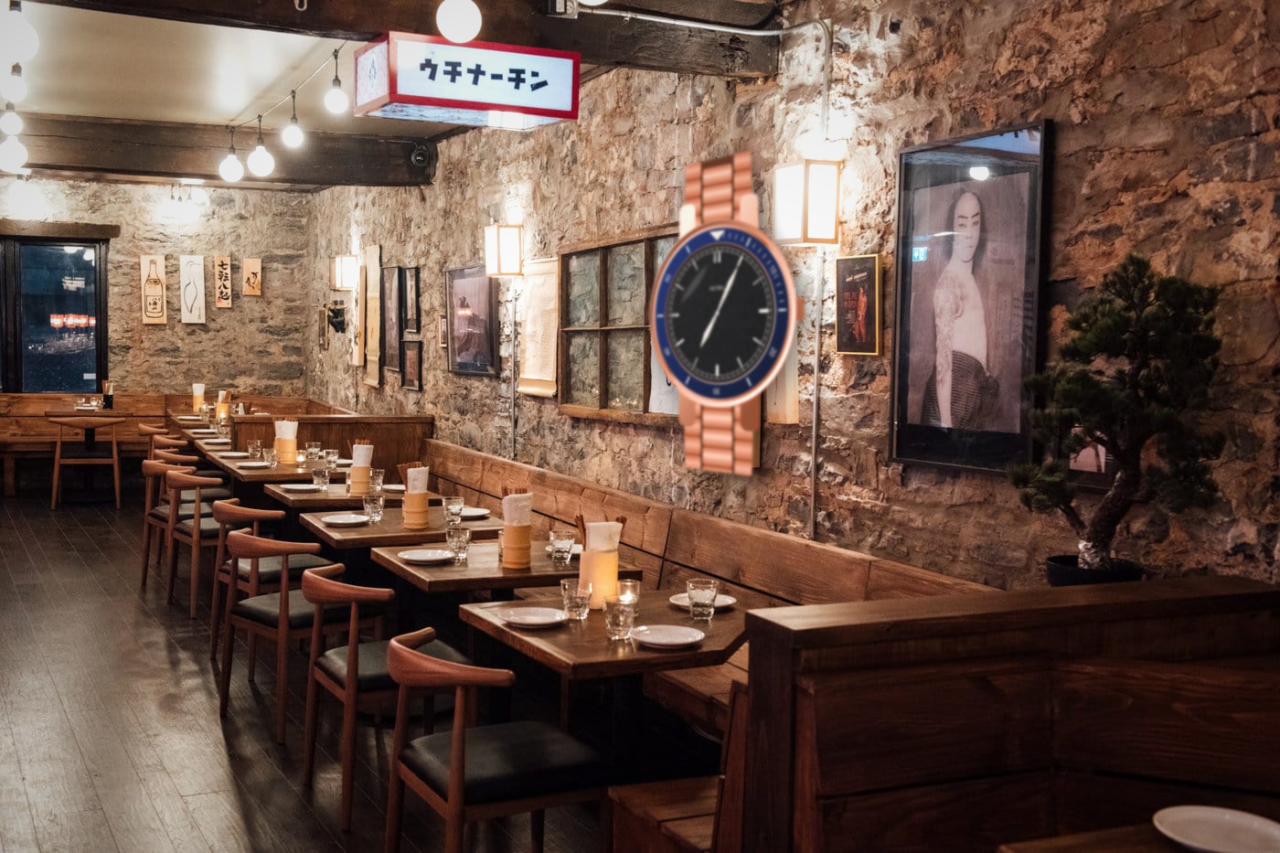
7h05
